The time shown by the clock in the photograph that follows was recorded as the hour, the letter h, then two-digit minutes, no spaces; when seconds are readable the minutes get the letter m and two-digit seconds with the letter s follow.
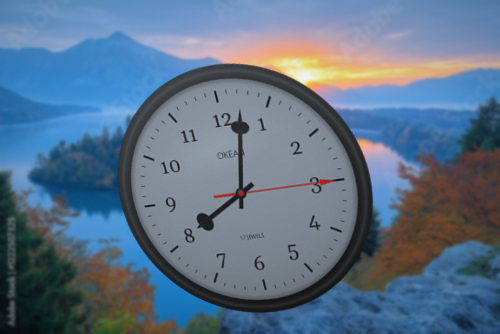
8h02m15s
